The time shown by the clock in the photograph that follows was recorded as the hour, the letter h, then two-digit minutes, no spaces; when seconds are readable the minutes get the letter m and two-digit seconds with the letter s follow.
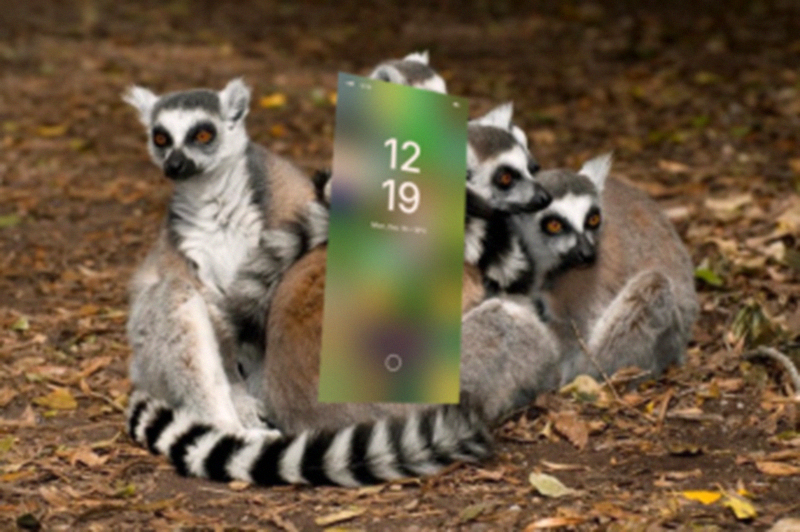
12h19
